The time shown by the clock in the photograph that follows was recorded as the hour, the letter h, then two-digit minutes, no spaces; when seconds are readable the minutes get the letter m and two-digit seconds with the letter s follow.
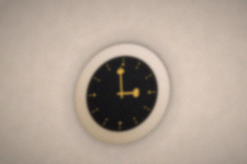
2h59
